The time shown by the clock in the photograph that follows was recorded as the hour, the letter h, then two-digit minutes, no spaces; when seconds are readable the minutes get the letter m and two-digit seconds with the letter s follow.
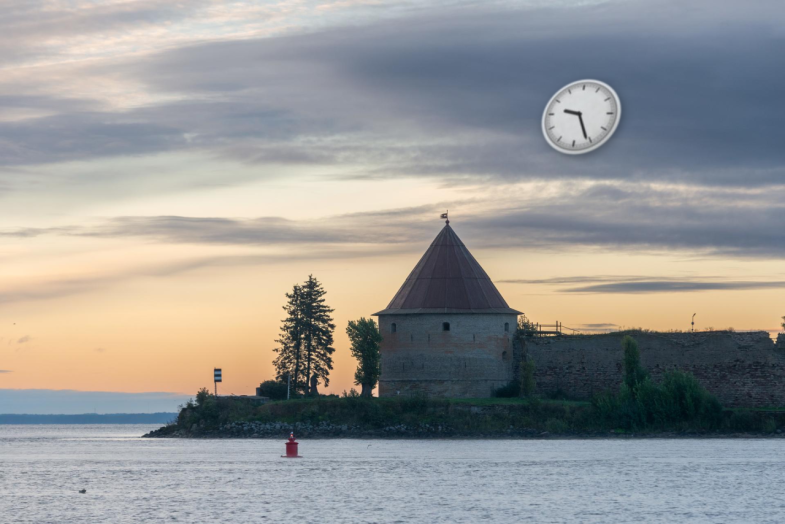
9h26
